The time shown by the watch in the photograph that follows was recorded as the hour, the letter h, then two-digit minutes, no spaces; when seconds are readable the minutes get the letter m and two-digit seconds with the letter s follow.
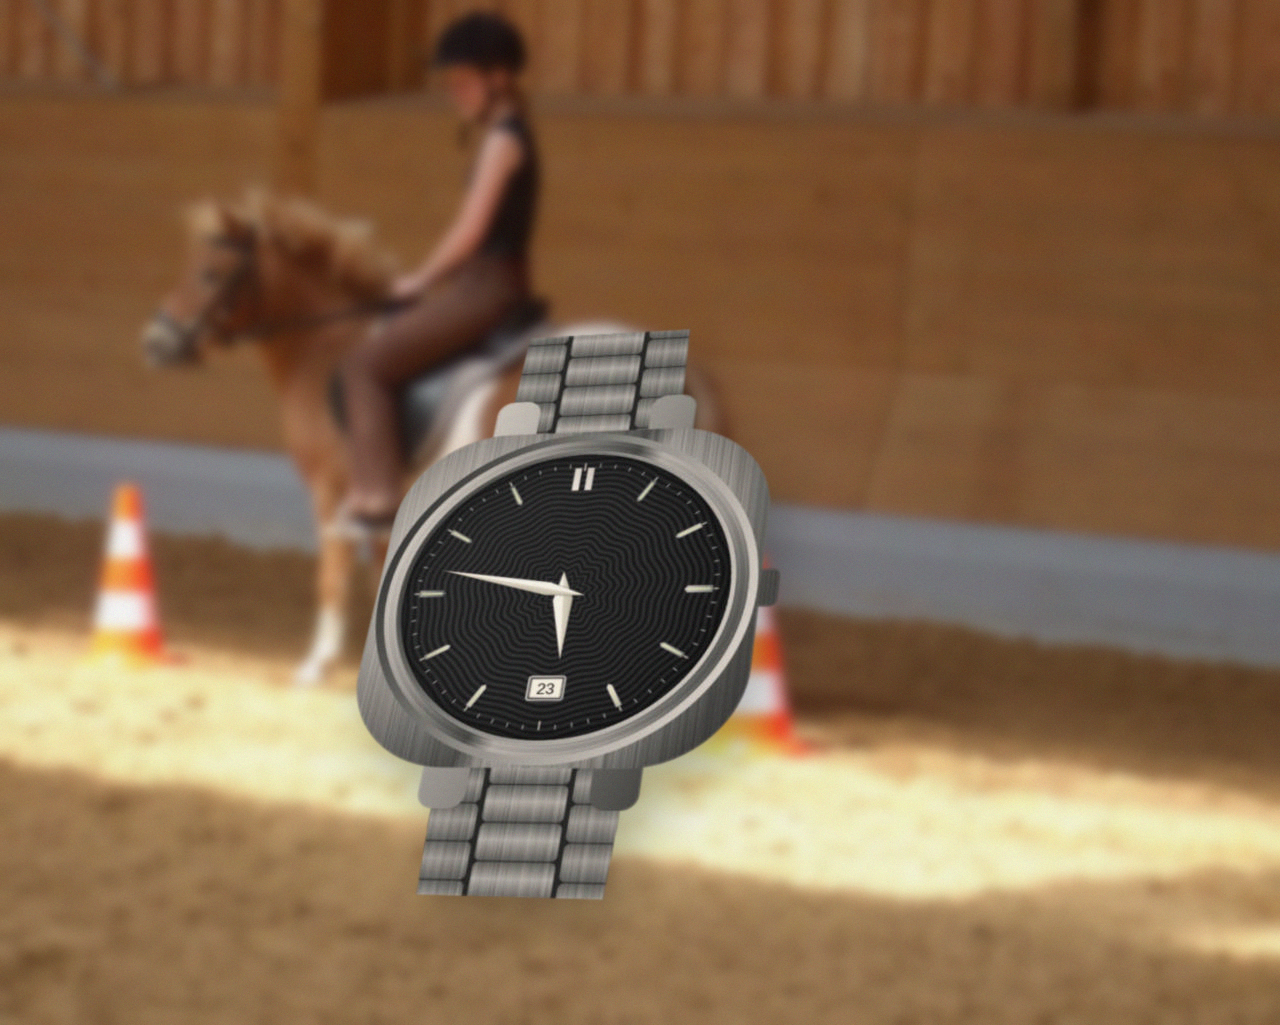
5h47
